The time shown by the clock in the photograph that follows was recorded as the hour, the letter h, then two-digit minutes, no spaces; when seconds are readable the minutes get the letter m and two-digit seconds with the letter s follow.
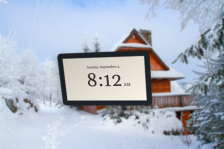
8h12
